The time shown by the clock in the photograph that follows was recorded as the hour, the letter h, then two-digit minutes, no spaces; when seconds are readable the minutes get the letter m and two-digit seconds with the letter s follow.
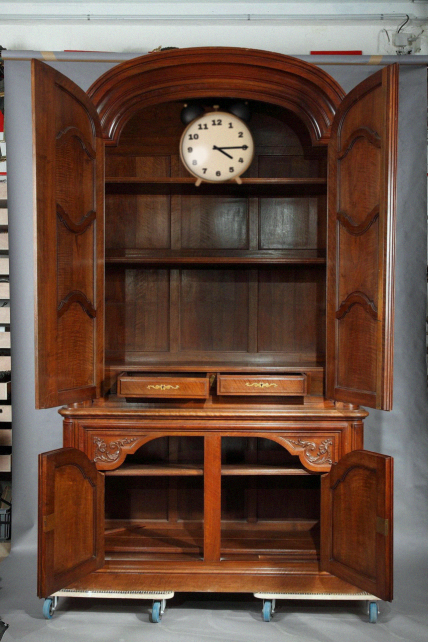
4h15
